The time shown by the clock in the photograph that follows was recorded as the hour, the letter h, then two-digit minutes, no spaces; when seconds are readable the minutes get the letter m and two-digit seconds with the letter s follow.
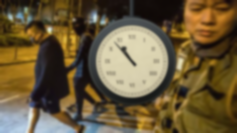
10h53
